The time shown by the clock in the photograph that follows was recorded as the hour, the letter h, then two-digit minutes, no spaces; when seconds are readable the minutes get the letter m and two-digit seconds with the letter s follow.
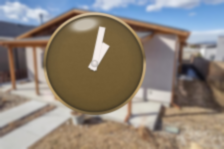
1h02
